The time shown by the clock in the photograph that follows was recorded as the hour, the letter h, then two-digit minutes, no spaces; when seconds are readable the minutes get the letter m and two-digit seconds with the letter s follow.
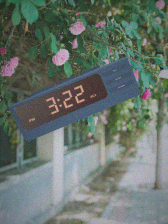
3h22
